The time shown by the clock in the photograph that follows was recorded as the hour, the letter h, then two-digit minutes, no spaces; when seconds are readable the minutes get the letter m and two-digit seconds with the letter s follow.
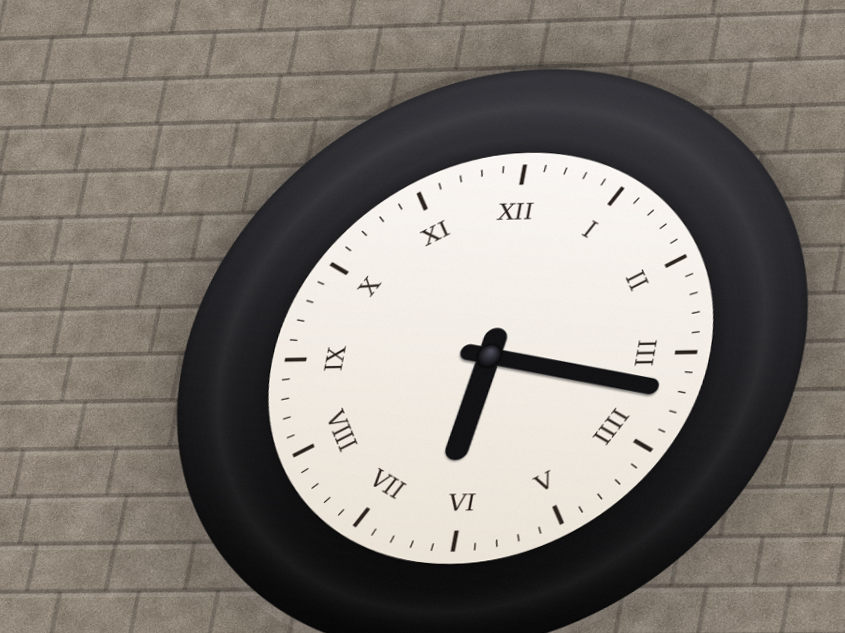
6h17
